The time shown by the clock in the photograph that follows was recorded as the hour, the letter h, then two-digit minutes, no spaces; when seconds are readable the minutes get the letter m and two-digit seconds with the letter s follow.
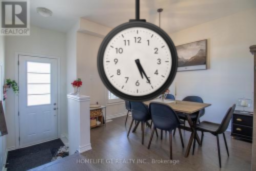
5h25
